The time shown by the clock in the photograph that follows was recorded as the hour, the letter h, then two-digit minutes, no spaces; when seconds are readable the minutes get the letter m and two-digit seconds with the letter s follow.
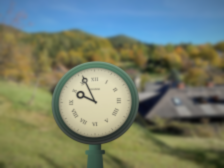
9h56
